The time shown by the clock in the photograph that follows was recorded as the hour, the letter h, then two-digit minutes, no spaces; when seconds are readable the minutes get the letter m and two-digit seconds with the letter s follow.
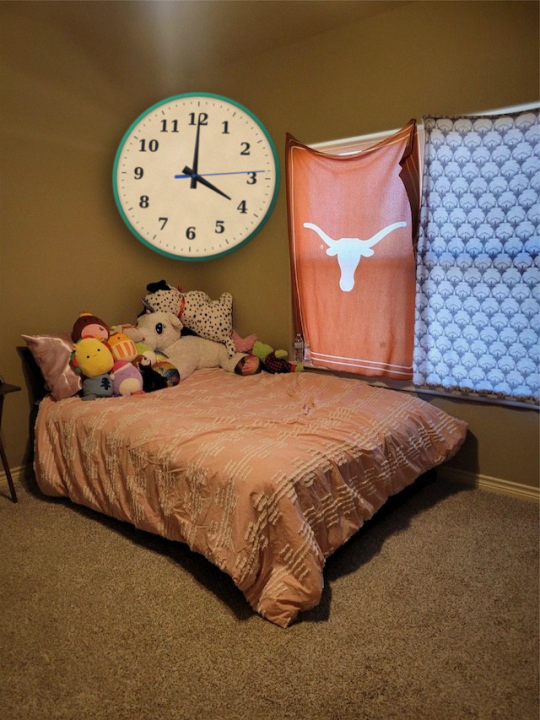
4h00m14s
